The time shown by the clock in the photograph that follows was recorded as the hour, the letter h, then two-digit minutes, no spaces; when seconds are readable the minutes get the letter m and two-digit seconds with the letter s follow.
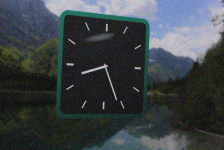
8h26
